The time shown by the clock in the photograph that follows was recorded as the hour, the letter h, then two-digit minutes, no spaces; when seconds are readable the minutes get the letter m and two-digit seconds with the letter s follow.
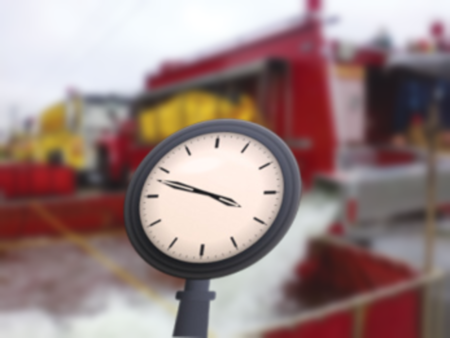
3h48
